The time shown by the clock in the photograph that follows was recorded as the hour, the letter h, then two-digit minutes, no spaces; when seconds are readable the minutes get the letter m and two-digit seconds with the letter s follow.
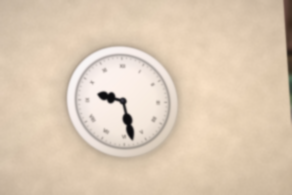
9h28
